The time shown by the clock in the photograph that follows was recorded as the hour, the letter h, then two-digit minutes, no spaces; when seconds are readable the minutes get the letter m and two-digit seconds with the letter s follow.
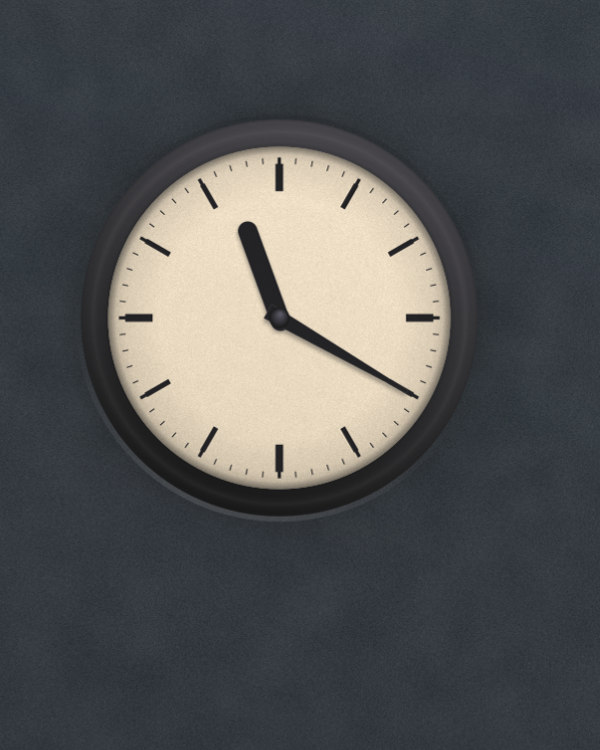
11h20
